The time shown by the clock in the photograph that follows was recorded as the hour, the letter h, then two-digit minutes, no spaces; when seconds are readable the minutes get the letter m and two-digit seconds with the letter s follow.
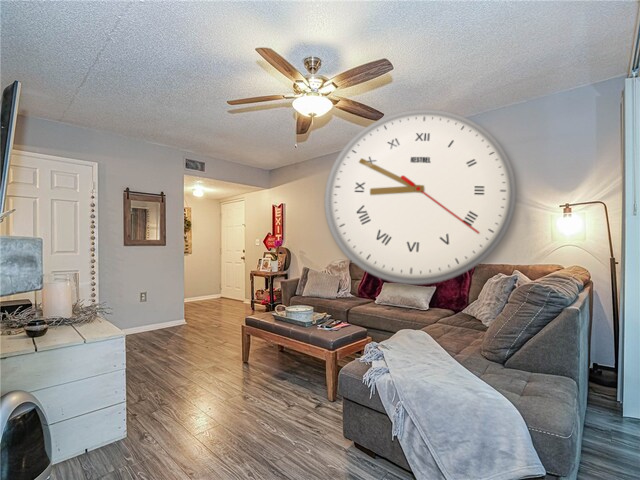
8h49m21s
